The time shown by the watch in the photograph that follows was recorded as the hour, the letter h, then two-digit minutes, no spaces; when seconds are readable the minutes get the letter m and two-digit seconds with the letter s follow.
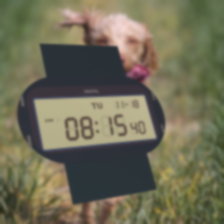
8h15m40s
